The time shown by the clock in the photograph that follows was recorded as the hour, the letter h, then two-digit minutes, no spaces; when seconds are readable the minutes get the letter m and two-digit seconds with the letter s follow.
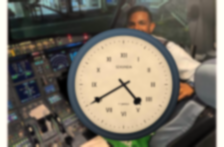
4h40
